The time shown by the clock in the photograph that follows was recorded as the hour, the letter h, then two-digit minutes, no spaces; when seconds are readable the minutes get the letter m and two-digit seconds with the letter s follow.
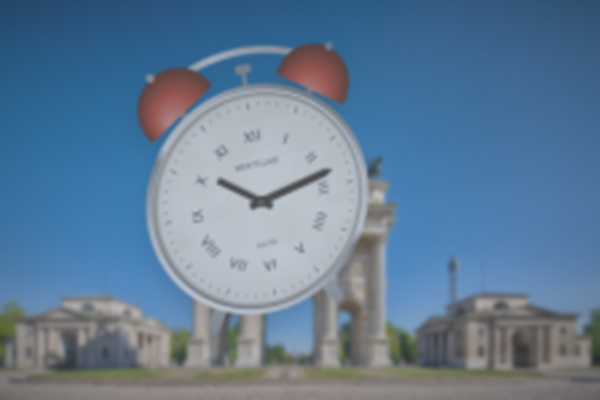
10h13
